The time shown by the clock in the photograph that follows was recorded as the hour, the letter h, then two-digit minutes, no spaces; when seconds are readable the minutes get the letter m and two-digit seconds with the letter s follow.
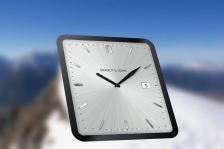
10h09
